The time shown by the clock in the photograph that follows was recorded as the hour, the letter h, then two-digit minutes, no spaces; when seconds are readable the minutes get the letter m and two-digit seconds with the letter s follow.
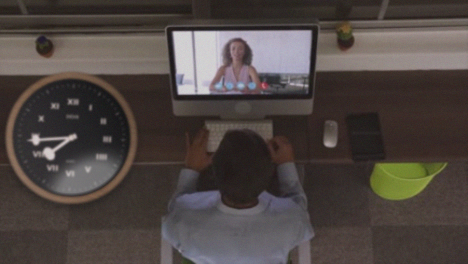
7h44
